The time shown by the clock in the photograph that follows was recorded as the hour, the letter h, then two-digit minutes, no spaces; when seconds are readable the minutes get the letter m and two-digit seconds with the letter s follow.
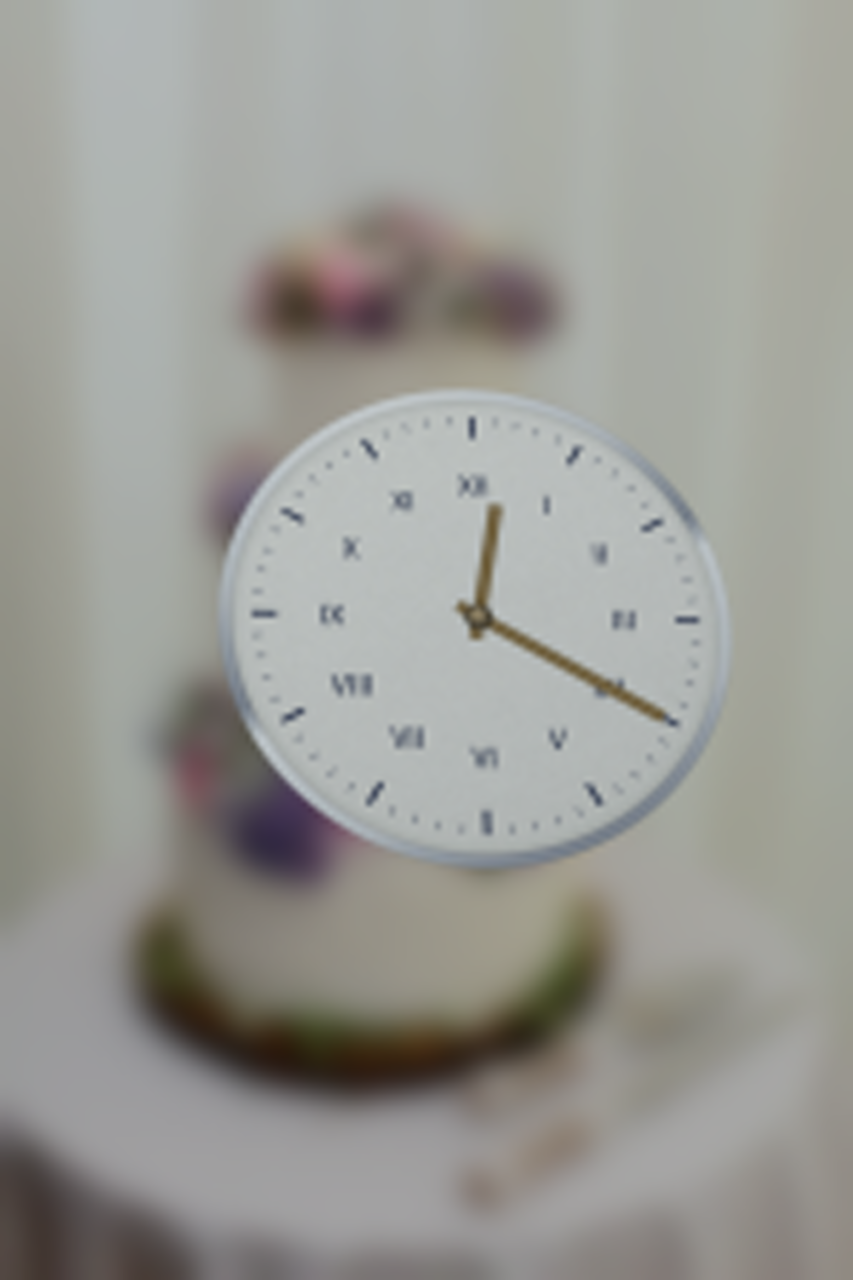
12h20
